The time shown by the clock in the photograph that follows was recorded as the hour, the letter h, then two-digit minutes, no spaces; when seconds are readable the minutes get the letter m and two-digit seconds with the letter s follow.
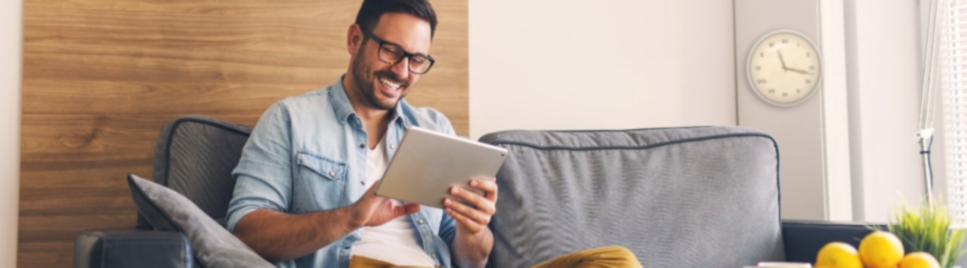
11h17
